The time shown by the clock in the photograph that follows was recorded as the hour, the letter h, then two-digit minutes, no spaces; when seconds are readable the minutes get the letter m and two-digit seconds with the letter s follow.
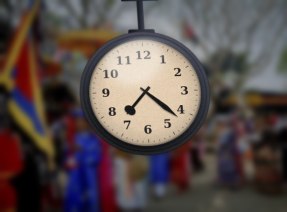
7h22
